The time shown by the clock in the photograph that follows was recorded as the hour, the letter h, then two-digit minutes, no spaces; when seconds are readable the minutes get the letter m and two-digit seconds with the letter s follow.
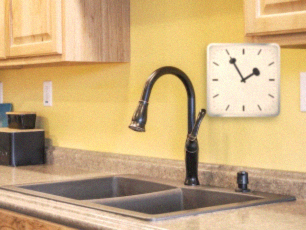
1h55
